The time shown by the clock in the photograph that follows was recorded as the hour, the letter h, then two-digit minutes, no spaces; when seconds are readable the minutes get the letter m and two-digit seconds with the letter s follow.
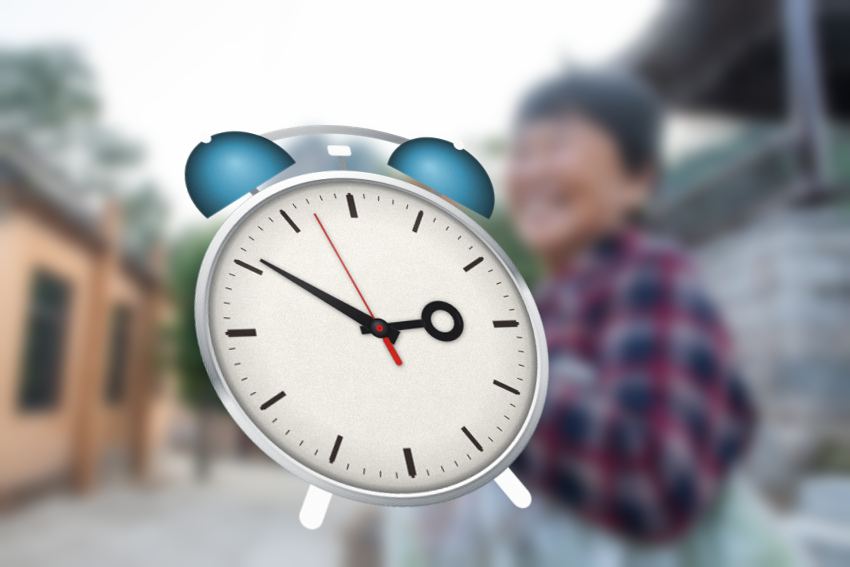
2h50m57s
